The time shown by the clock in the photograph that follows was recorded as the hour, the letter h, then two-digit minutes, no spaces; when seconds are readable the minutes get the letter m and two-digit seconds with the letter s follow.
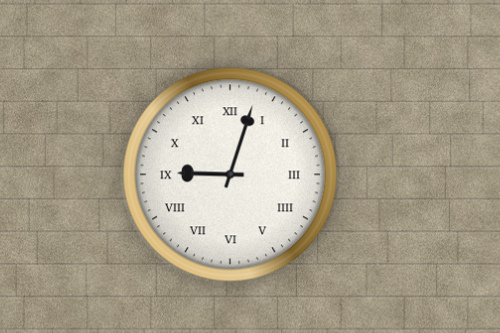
9h03
